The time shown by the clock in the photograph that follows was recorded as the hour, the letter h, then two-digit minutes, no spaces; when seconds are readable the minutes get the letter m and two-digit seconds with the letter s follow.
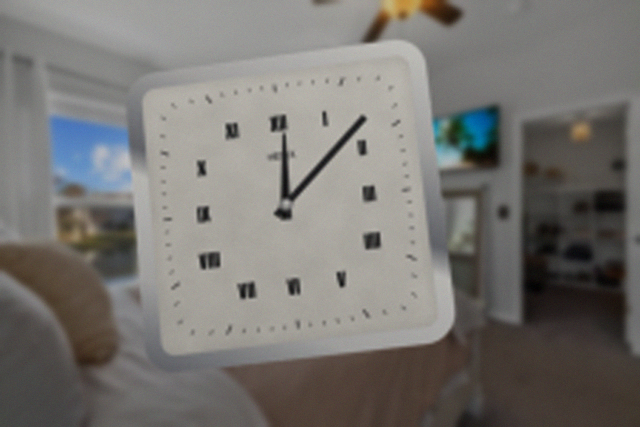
12h08
